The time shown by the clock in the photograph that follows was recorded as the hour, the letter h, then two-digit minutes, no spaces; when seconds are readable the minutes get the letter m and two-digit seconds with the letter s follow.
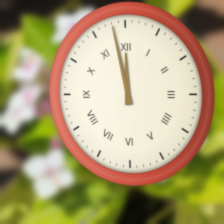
11h58
